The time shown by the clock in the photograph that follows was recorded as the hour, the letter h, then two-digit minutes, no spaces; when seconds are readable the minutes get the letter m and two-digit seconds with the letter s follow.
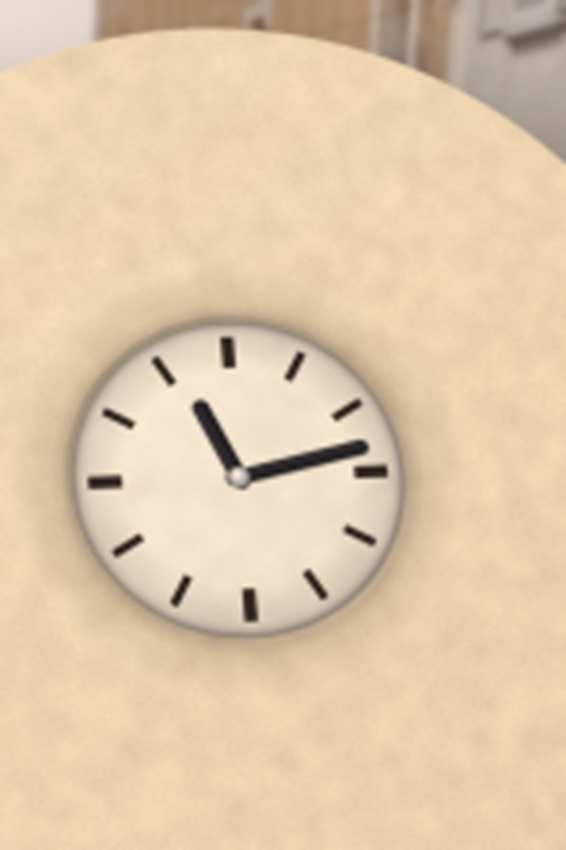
11h13
